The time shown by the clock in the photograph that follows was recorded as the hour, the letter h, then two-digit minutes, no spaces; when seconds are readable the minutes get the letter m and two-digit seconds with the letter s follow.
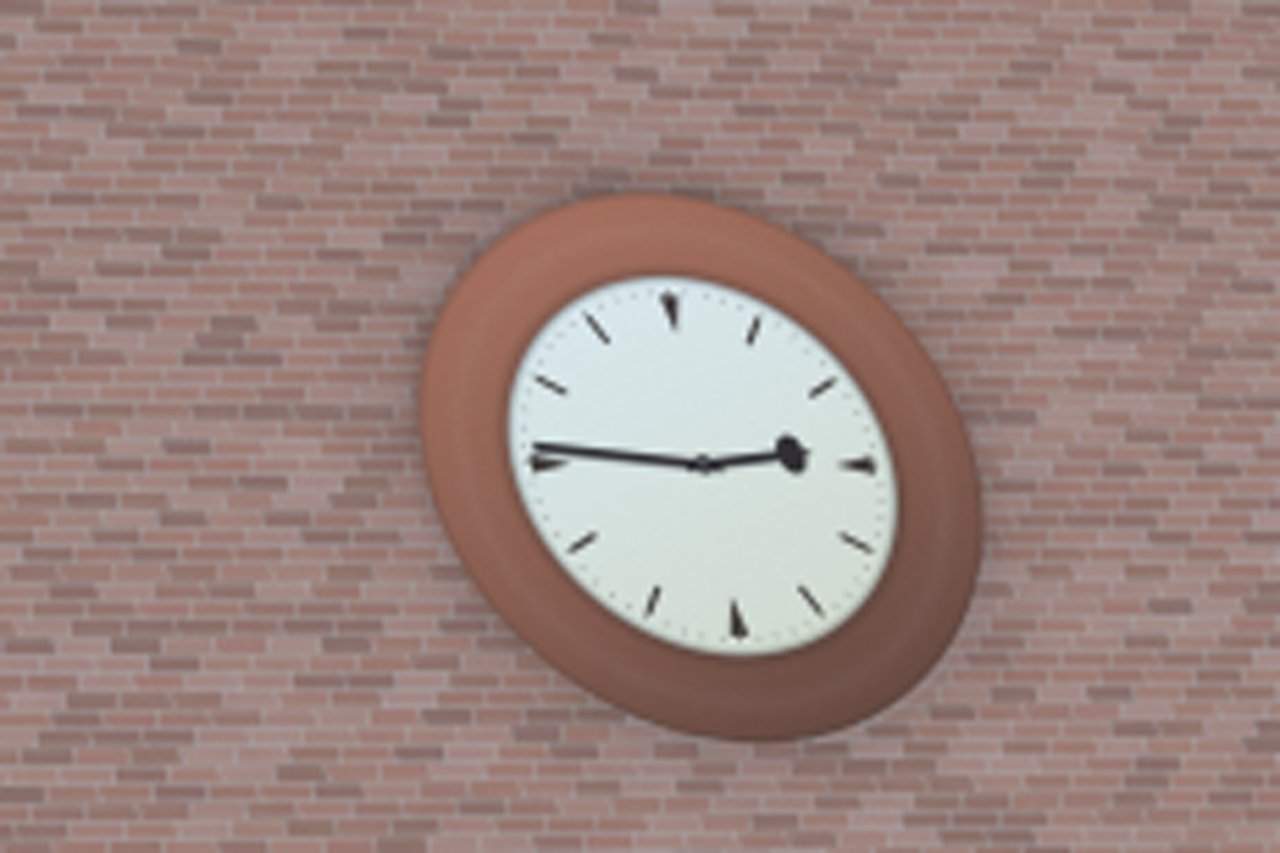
2h46
